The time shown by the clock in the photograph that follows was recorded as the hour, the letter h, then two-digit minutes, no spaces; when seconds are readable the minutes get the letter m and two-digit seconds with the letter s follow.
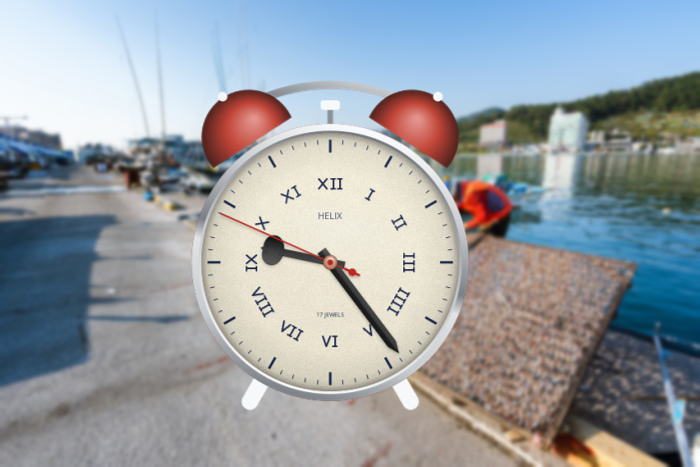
9h23m49s
